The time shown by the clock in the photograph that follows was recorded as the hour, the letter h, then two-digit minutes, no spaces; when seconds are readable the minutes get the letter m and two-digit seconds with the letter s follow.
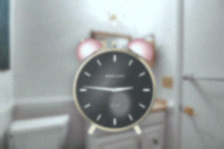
2h46
